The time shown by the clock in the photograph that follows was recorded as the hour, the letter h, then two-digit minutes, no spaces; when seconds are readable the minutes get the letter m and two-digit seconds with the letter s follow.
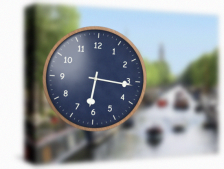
6h16
